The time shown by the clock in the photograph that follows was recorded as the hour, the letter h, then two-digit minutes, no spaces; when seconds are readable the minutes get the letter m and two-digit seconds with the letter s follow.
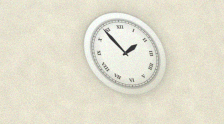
1h54
